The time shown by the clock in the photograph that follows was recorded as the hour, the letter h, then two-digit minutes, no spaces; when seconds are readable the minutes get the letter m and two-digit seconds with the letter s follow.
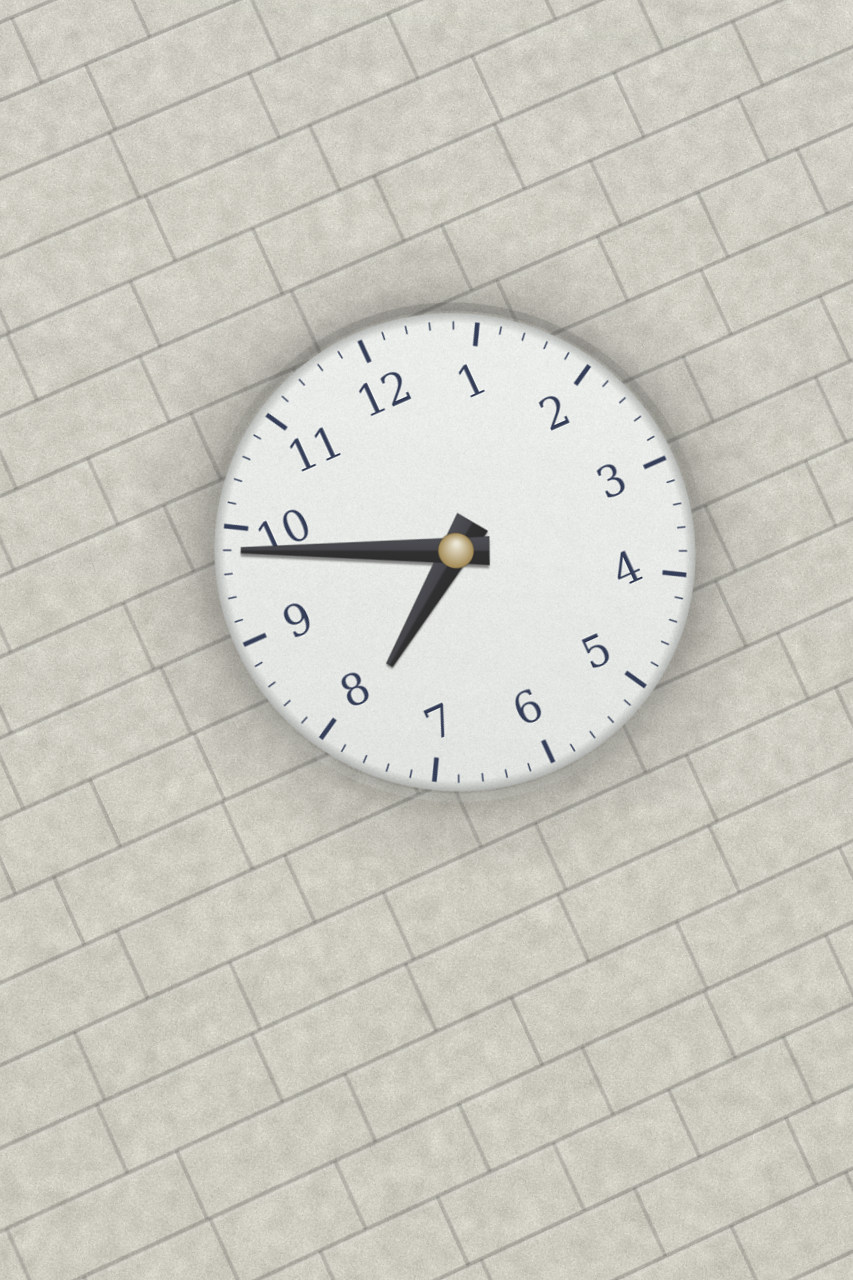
7h49
